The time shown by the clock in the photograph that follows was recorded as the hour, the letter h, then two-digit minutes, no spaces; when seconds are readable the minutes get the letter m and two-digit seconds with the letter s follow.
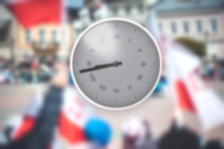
8h43
